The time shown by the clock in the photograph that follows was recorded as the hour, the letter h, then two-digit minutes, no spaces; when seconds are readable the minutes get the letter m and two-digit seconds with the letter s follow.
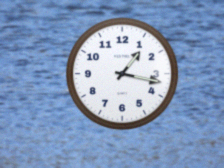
1h17
